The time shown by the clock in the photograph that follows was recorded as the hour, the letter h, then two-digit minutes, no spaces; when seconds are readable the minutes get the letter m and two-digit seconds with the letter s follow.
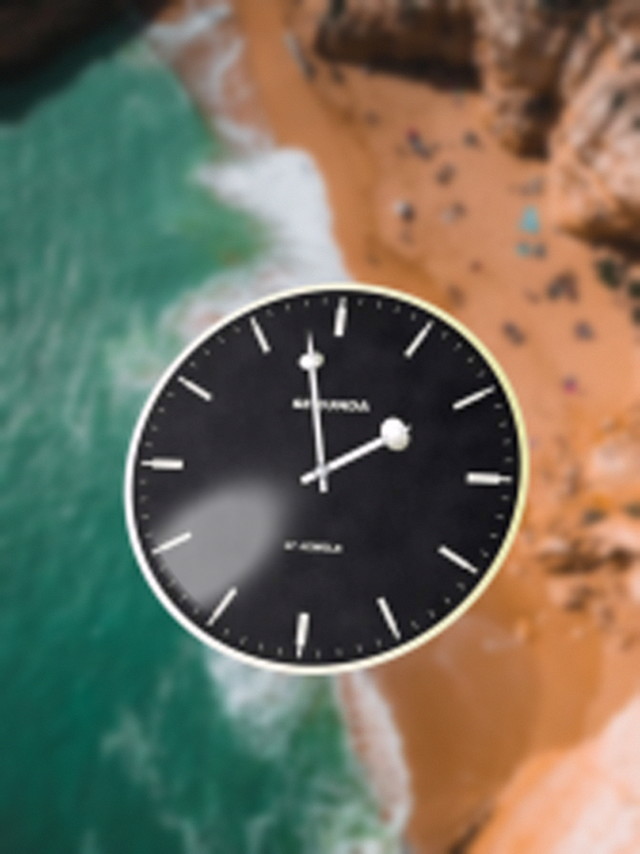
1h58
